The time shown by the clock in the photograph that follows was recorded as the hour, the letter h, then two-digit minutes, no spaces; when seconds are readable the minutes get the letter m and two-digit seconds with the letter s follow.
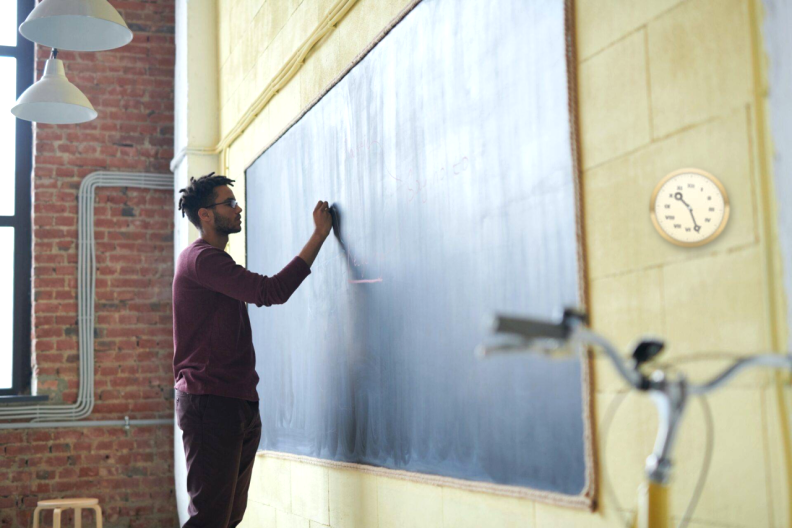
10h26
